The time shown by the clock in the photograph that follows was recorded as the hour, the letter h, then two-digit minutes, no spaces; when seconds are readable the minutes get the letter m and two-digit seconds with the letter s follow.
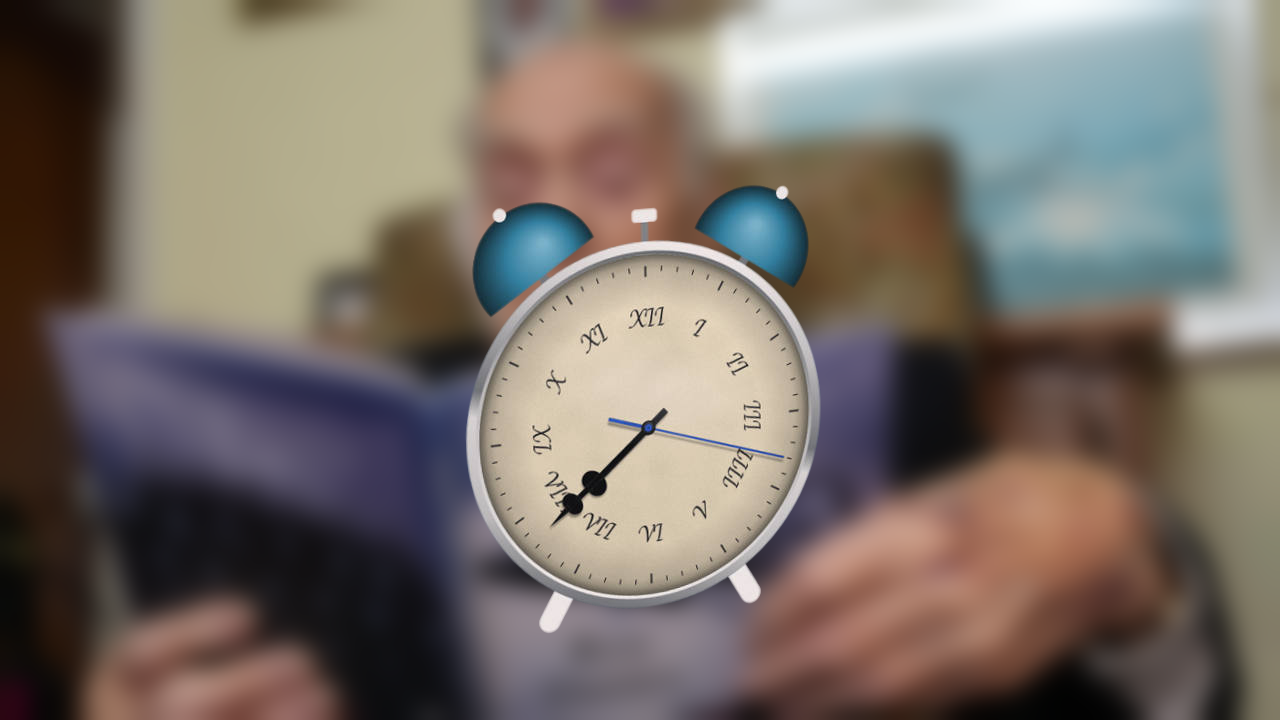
7h38m18s
